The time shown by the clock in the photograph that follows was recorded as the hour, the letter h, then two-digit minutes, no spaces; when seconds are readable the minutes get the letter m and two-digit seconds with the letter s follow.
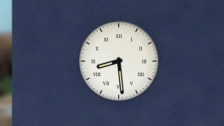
8h29
